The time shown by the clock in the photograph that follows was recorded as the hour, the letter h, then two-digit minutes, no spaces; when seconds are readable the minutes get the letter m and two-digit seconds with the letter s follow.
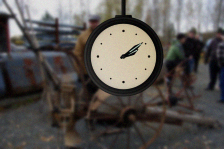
2h09
